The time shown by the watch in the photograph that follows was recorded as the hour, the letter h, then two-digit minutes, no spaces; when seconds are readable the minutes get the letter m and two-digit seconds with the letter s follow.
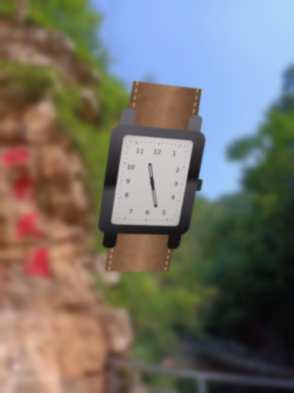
11h27
